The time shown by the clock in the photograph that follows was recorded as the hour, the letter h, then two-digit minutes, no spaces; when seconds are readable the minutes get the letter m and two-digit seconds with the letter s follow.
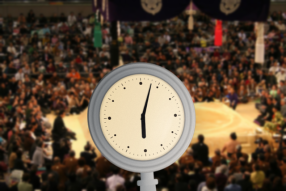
6h03
